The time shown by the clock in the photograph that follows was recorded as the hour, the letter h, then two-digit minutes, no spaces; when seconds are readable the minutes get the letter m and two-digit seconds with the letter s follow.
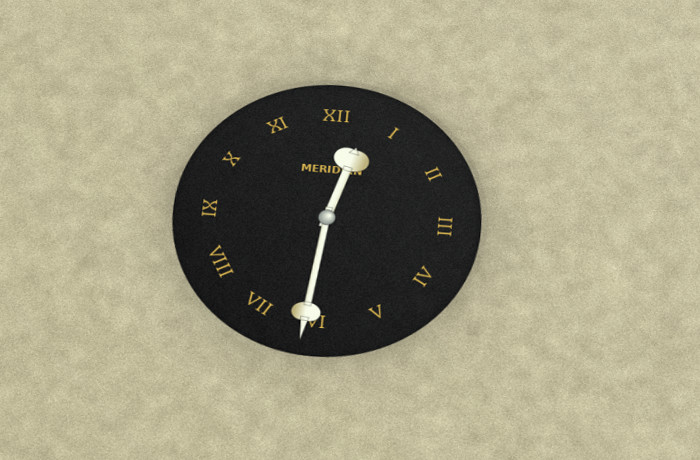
12h31
